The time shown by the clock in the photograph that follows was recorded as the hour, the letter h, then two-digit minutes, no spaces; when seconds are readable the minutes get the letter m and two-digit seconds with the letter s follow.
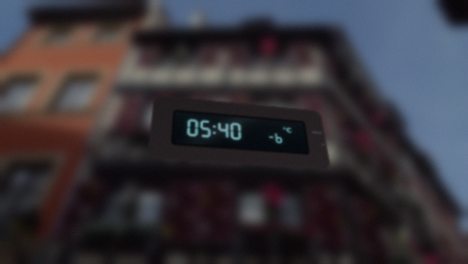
5h40
